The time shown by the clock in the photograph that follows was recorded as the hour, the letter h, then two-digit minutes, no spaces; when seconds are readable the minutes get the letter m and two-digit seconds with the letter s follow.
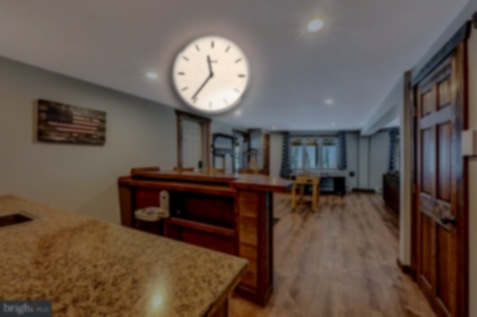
11h36
